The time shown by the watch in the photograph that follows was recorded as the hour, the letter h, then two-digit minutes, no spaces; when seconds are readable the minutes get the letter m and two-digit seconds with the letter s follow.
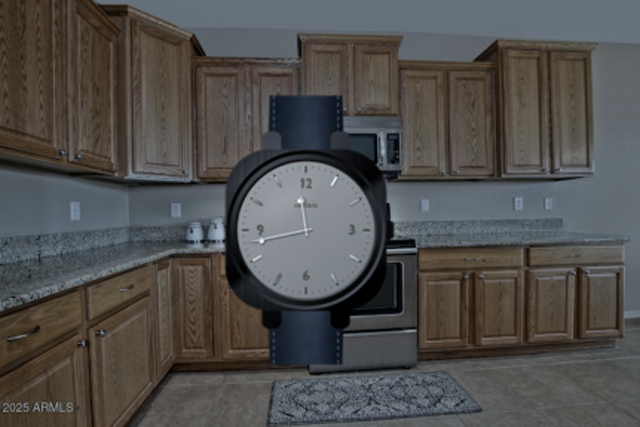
11h43
